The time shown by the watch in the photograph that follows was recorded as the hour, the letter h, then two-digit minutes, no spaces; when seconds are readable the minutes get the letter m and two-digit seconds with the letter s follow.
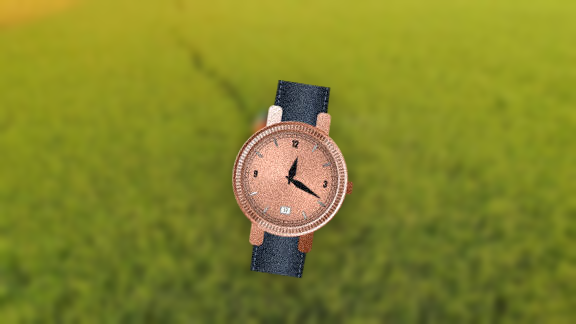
12h19
